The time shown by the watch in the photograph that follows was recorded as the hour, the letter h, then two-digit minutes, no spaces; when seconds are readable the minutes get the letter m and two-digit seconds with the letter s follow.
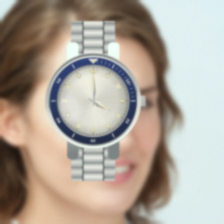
4h00
